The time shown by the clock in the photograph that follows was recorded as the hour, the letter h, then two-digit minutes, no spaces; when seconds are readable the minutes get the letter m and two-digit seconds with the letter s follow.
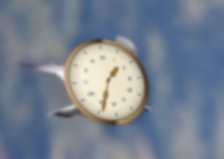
1h34
